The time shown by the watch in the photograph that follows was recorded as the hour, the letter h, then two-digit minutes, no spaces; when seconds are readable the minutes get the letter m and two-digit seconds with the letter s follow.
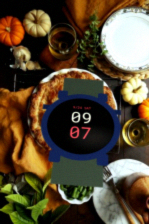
9h07
